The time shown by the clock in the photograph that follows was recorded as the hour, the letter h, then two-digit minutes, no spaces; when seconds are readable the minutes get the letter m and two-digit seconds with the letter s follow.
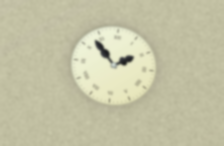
1h53
